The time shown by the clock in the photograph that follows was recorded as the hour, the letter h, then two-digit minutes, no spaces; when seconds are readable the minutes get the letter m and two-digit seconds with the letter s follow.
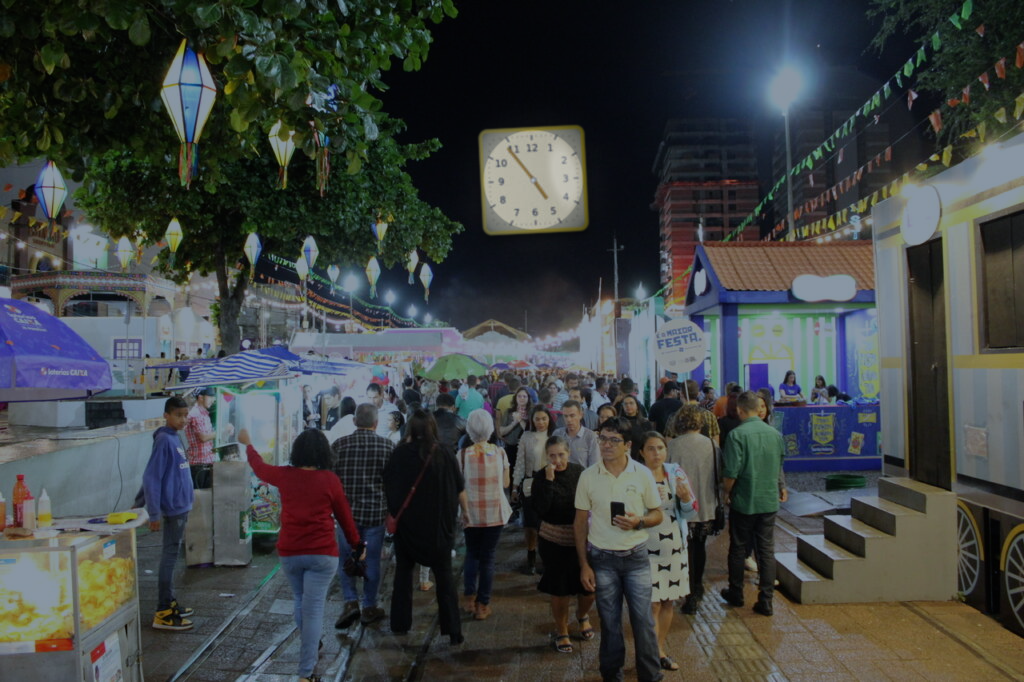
4h54
